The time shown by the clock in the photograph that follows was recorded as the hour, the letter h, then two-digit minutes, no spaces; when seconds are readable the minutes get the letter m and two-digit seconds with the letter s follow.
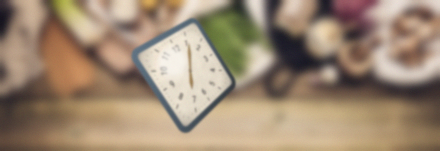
7h06
